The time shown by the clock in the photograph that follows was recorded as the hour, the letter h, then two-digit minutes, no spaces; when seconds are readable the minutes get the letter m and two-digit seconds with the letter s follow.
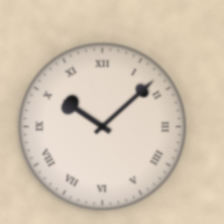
10h08
